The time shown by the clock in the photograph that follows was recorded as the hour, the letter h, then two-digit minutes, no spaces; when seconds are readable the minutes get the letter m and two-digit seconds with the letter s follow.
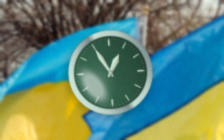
12h55
